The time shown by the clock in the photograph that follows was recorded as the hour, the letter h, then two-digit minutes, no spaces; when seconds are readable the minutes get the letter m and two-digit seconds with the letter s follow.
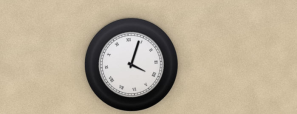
4h04
